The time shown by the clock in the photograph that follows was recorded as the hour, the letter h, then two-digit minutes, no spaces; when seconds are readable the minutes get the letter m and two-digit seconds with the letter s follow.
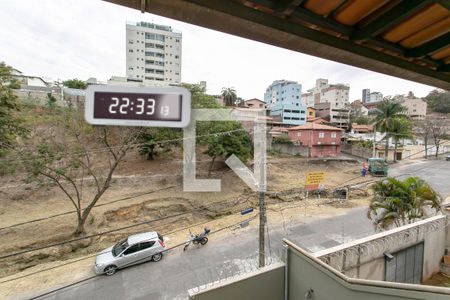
22h33
